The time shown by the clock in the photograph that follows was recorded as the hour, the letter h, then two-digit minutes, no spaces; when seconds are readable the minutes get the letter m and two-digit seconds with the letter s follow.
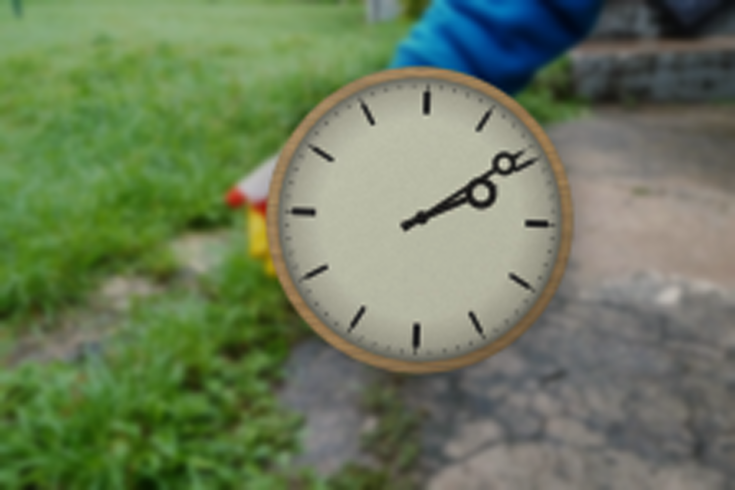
2h09
